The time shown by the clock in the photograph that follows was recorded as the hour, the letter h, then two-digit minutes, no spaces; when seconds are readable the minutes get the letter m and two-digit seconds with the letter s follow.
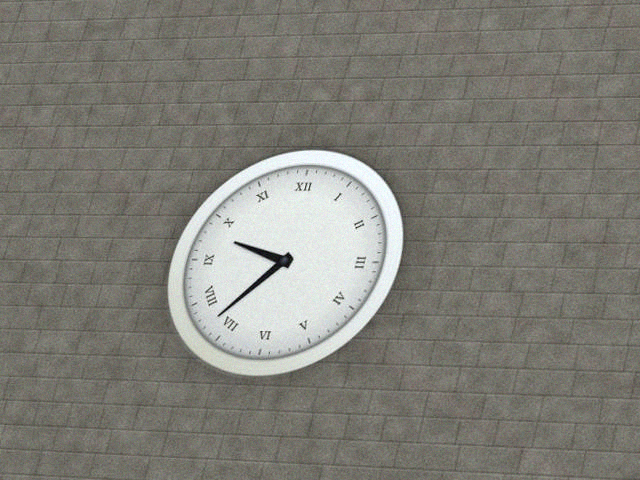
9h37
